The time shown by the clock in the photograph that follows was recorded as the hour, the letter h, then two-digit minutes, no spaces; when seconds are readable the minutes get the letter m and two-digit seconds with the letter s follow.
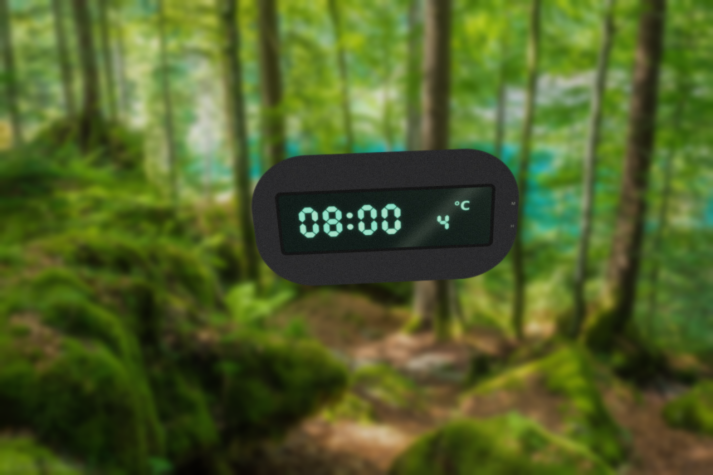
8h00
